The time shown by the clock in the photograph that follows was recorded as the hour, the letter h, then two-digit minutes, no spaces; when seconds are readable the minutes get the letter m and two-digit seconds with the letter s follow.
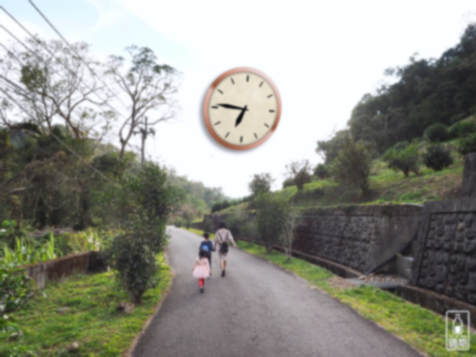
6h46
